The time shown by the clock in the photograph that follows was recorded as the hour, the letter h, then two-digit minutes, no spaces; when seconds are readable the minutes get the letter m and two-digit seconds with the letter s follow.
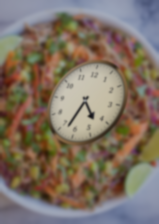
4h33
